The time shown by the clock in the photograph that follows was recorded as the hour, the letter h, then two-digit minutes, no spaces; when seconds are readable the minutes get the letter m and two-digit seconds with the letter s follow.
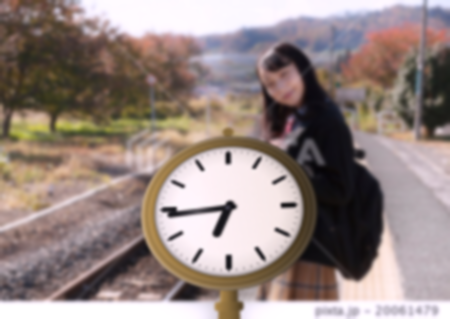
6h44
